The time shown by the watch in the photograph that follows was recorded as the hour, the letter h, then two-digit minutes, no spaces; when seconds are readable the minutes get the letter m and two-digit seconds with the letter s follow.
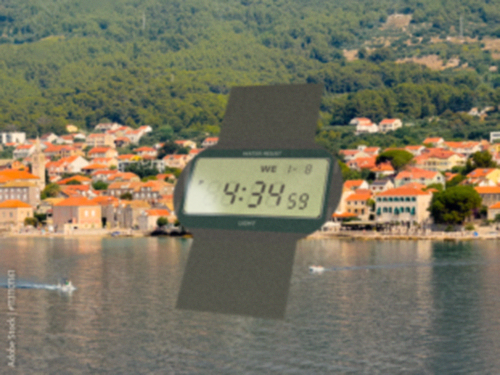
4h34m59s
